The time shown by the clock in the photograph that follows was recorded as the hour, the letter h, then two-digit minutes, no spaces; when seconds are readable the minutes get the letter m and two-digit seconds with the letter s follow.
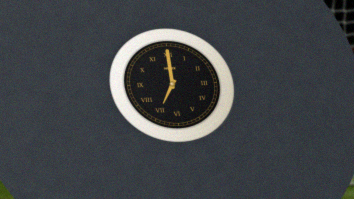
7h00
